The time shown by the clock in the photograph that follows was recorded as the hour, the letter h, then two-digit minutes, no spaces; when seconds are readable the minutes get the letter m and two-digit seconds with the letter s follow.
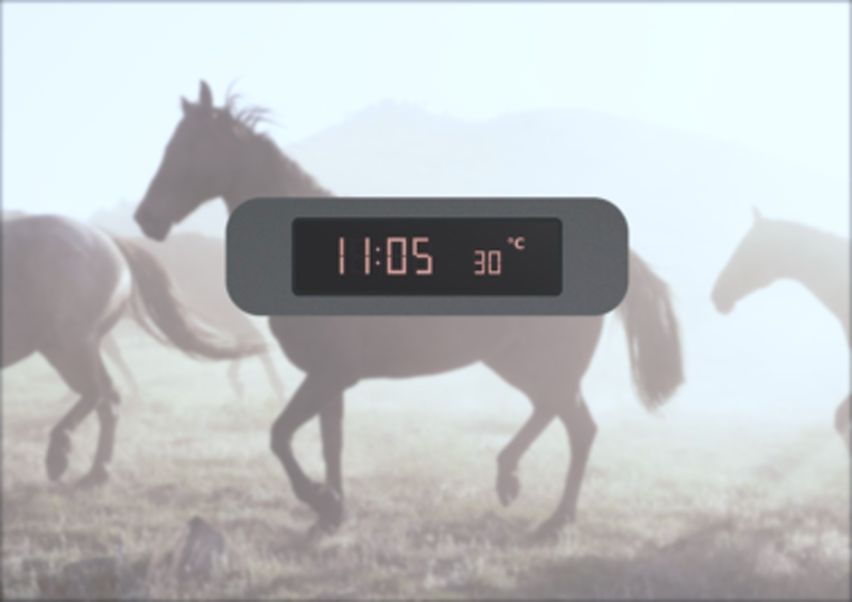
11h05
